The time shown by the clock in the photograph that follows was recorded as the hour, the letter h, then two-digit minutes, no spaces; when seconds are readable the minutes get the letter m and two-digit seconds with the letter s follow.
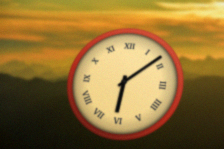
6h08
